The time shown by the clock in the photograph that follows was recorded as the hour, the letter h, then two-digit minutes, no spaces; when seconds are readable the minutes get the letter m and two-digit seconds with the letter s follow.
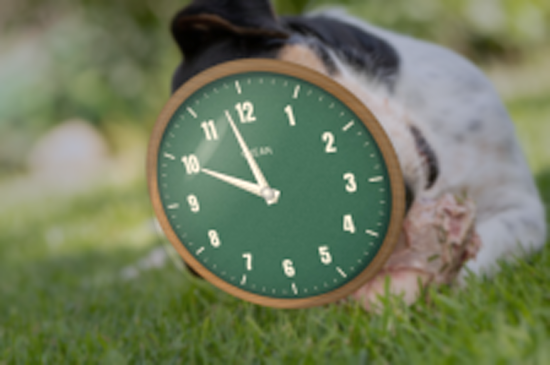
9h58
